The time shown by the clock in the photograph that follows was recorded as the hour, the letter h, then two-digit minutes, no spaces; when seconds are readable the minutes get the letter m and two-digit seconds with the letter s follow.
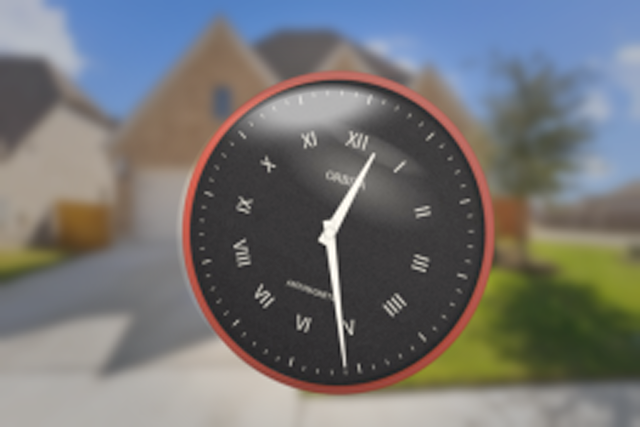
12h26
